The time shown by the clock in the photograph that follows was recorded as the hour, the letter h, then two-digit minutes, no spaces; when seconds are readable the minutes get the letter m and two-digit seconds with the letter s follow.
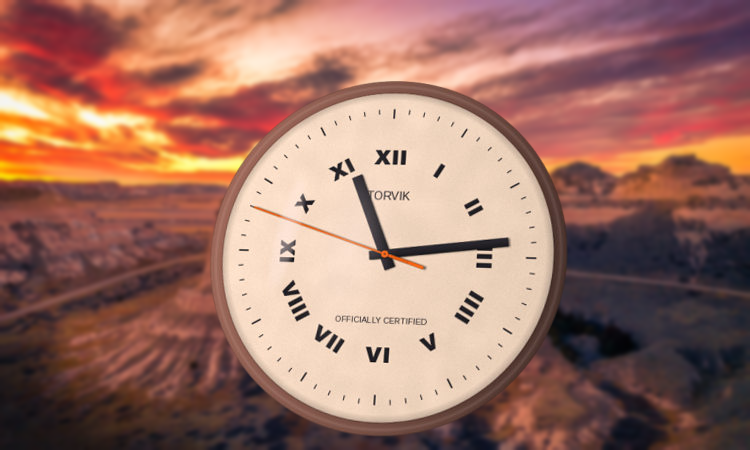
11h13m48s
